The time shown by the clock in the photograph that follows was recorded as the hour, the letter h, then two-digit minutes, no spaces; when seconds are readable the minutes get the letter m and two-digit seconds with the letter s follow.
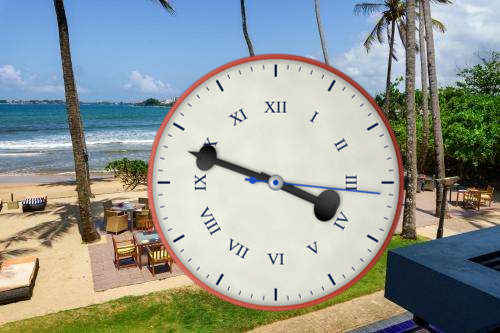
3h48m16s
